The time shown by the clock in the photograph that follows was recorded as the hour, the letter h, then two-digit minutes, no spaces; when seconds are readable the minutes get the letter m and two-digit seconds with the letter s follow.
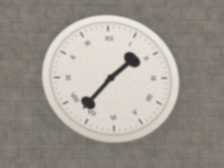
1h37
